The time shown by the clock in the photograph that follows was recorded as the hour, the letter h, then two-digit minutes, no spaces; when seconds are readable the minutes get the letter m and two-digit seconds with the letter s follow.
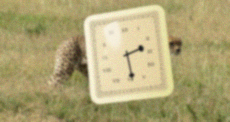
2h29
